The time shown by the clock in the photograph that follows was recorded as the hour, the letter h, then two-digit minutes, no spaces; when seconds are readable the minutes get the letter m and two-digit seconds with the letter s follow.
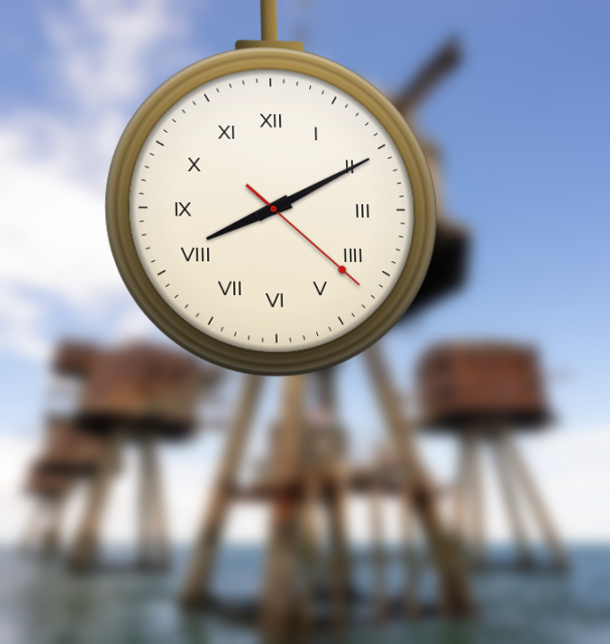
8h10m22s
